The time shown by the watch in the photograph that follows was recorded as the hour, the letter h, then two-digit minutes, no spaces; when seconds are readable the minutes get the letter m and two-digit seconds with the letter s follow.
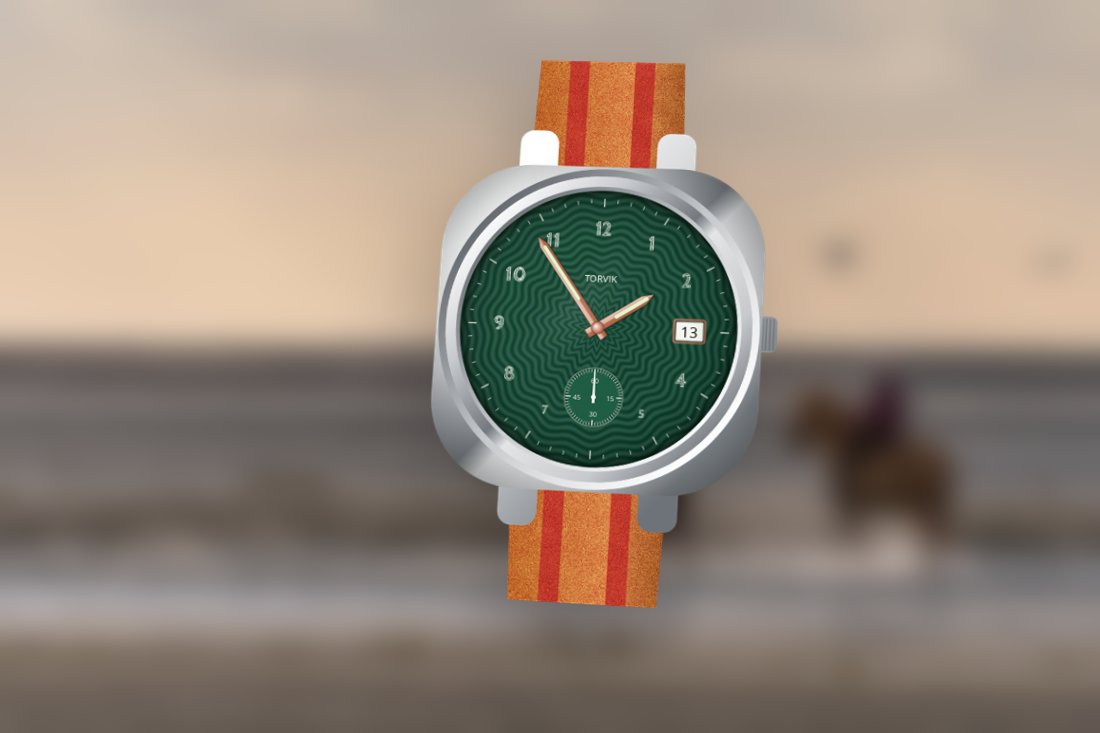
1h54
